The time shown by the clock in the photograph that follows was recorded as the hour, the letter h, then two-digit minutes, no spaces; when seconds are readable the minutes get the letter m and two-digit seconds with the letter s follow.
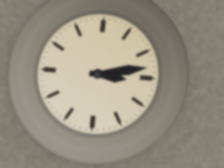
3h13
